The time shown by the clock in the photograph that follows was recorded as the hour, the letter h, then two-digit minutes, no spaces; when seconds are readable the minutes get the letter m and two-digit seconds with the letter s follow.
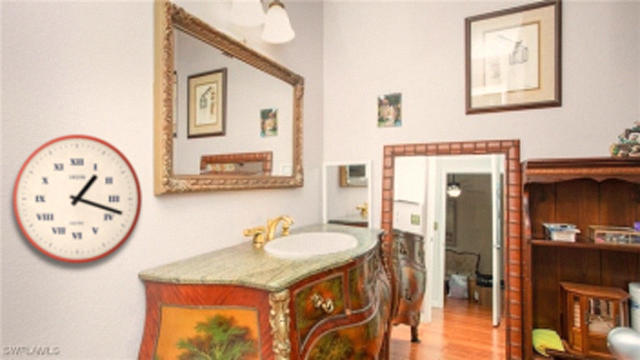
1h18
